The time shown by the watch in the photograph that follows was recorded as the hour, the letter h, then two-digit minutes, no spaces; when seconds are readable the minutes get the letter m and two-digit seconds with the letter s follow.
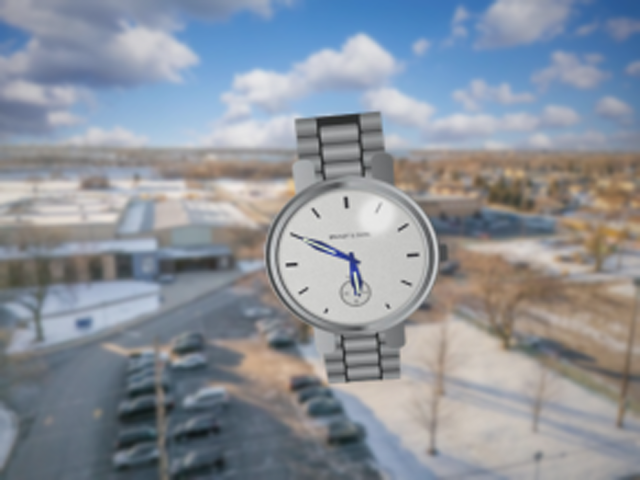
5h50
